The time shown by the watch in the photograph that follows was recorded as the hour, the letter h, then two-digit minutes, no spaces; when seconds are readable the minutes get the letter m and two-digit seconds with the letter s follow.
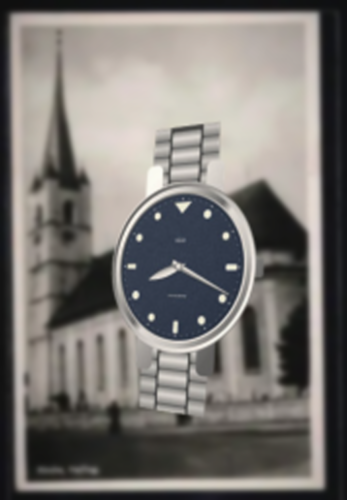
8h19
